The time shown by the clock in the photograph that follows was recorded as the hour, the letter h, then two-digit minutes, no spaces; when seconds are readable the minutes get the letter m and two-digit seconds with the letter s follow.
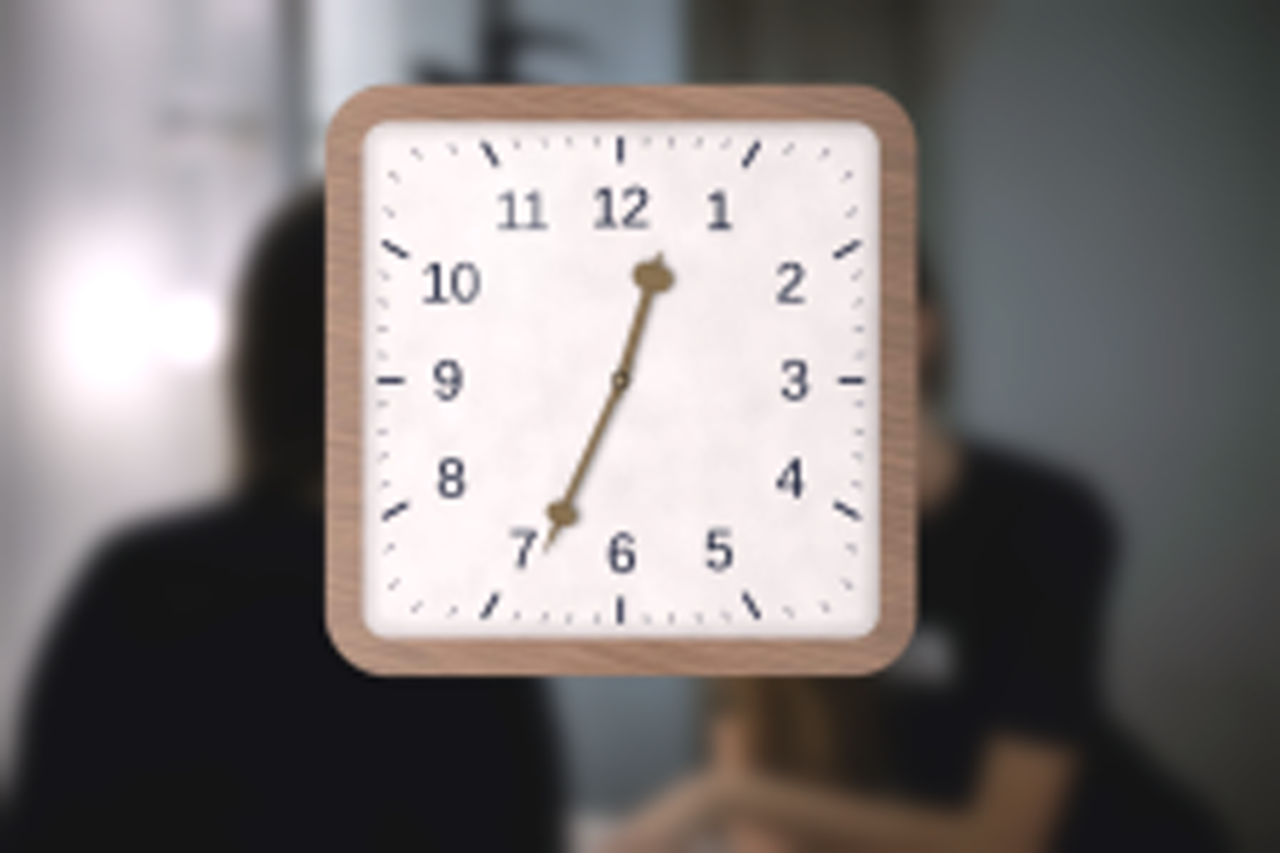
12h34
